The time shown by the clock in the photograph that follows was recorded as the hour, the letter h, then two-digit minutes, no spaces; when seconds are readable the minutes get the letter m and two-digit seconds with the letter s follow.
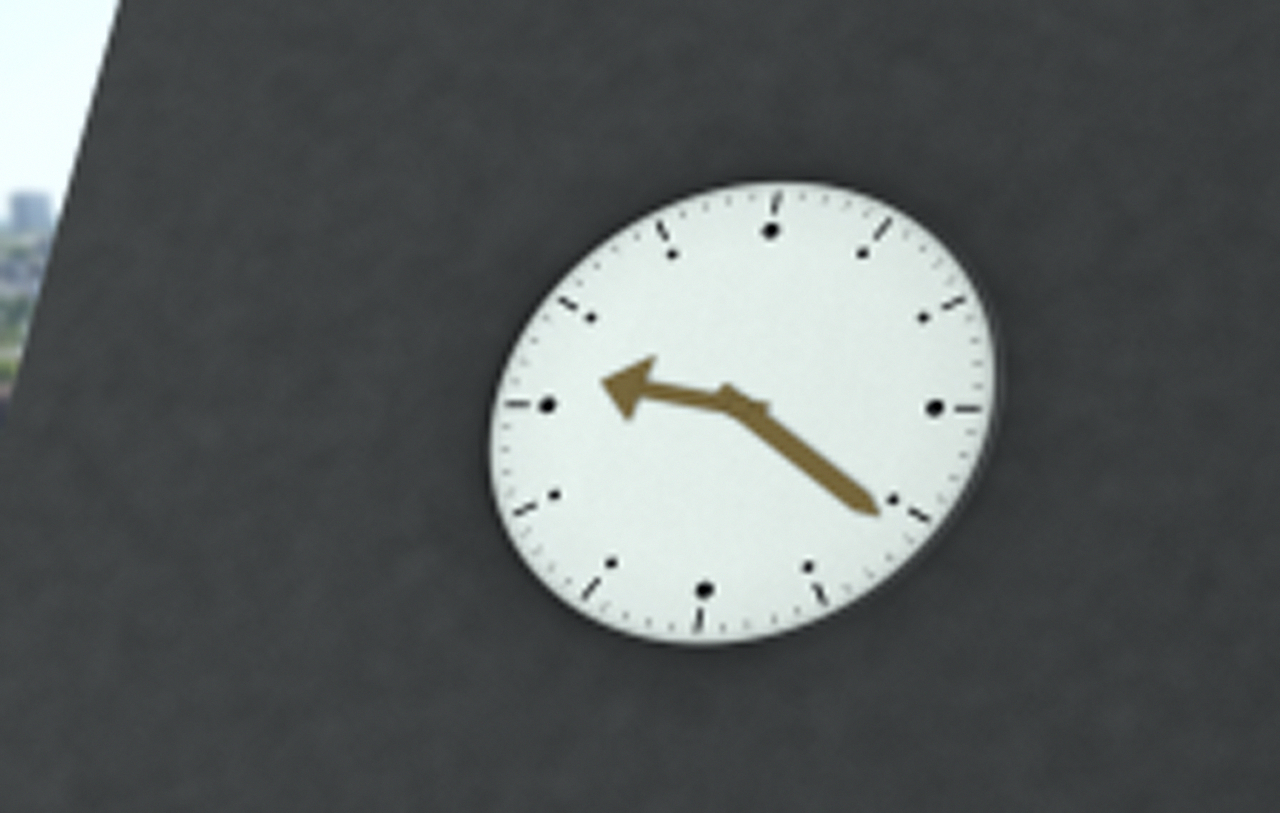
9h21
